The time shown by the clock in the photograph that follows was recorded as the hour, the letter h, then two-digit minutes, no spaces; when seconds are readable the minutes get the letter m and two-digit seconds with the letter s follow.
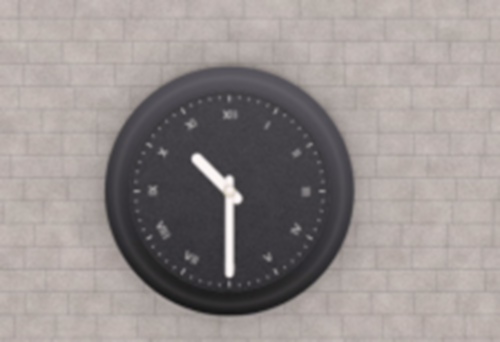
10h30
